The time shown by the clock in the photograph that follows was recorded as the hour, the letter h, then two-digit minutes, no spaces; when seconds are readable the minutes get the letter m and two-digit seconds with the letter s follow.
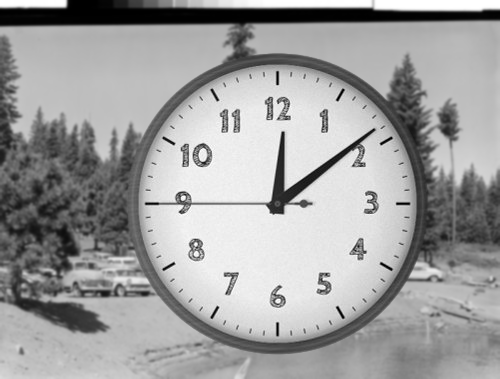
12h08m45s
